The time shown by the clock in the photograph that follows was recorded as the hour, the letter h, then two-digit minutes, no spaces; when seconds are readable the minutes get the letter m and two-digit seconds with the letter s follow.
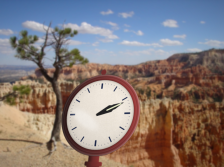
2h11
